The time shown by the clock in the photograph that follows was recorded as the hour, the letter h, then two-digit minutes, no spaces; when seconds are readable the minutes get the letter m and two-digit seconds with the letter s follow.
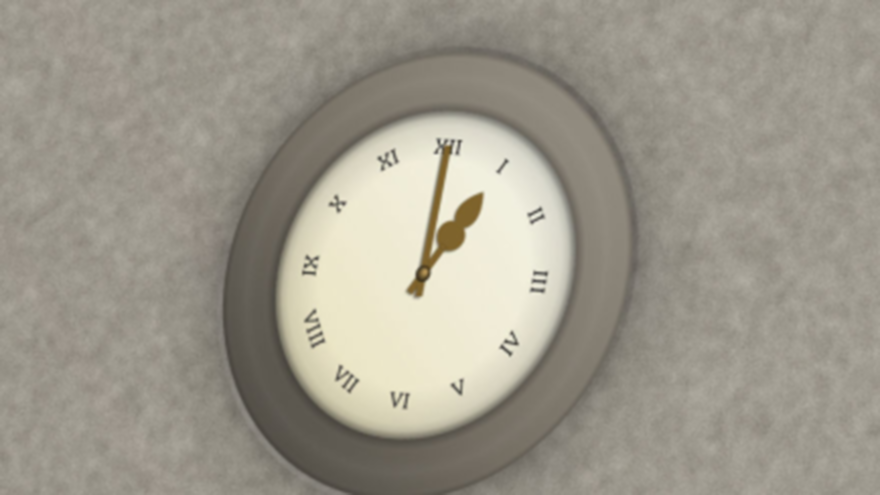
1h00
